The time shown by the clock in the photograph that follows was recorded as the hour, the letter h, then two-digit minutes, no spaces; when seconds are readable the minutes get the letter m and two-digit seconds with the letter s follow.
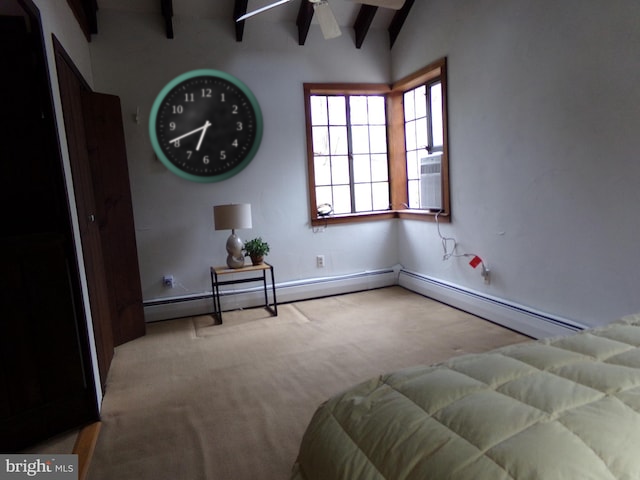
6h41
